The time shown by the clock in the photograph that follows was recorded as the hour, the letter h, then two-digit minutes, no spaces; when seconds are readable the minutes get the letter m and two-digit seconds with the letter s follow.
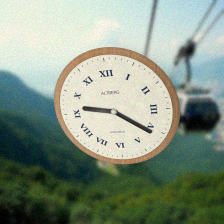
9h21
